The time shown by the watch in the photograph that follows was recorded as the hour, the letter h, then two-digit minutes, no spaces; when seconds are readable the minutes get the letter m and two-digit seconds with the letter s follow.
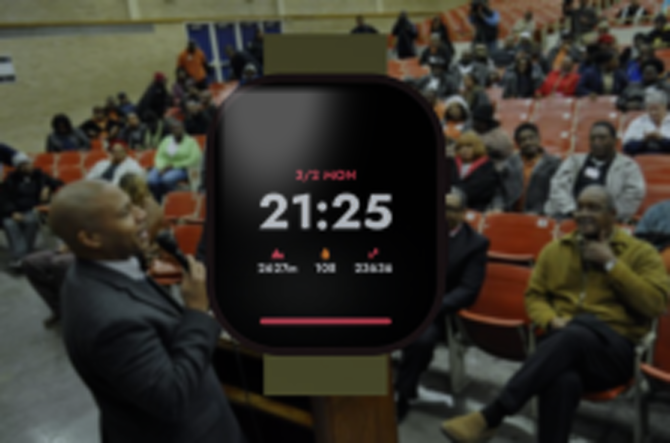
21h25
